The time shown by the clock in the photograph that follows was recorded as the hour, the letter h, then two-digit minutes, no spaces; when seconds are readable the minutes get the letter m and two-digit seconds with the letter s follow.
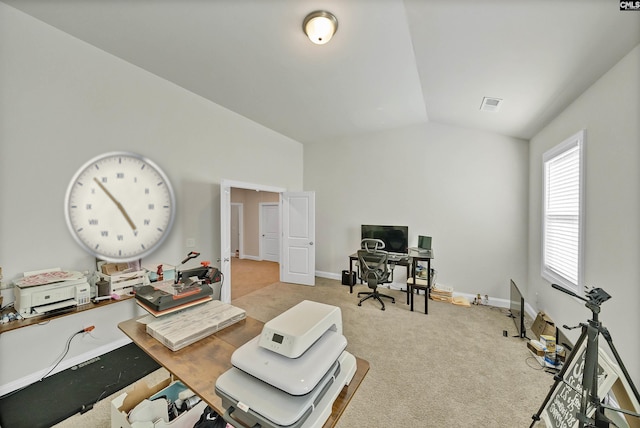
4h53
